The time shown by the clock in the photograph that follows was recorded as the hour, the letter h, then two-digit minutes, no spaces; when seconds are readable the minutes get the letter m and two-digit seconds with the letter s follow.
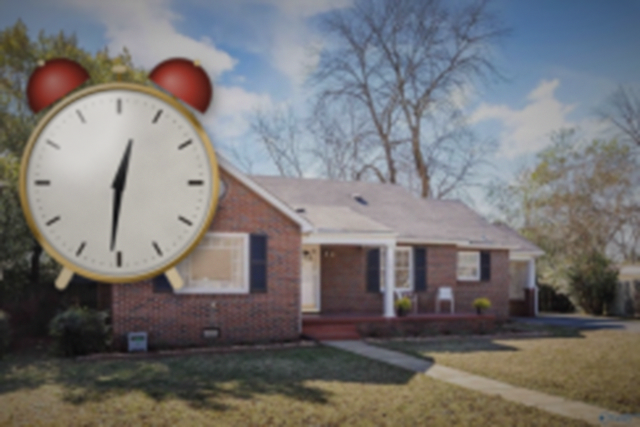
12h31
